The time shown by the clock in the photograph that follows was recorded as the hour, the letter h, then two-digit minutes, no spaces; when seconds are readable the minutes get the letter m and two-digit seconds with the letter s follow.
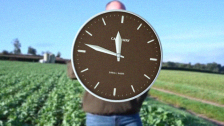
11h47
